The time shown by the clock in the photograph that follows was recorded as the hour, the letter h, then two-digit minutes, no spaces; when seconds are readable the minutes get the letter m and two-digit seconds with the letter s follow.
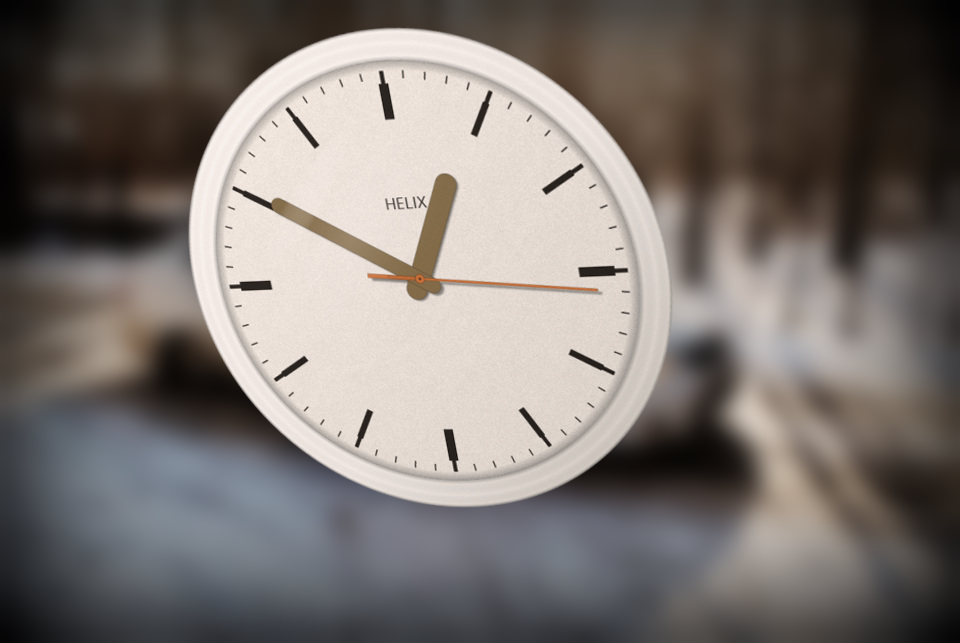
12h50m16s
